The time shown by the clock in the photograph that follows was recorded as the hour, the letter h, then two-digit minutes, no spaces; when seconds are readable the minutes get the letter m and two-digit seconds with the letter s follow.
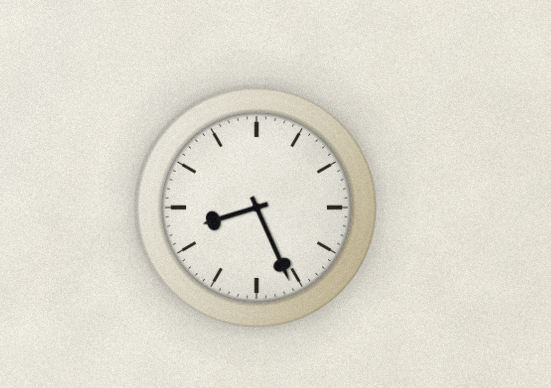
8h26
